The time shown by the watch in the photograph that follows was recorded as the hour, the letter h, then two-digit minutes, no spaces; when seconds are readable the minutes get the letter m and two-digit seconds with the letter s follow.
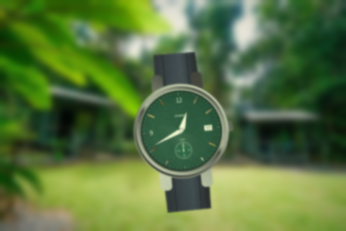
12h41
